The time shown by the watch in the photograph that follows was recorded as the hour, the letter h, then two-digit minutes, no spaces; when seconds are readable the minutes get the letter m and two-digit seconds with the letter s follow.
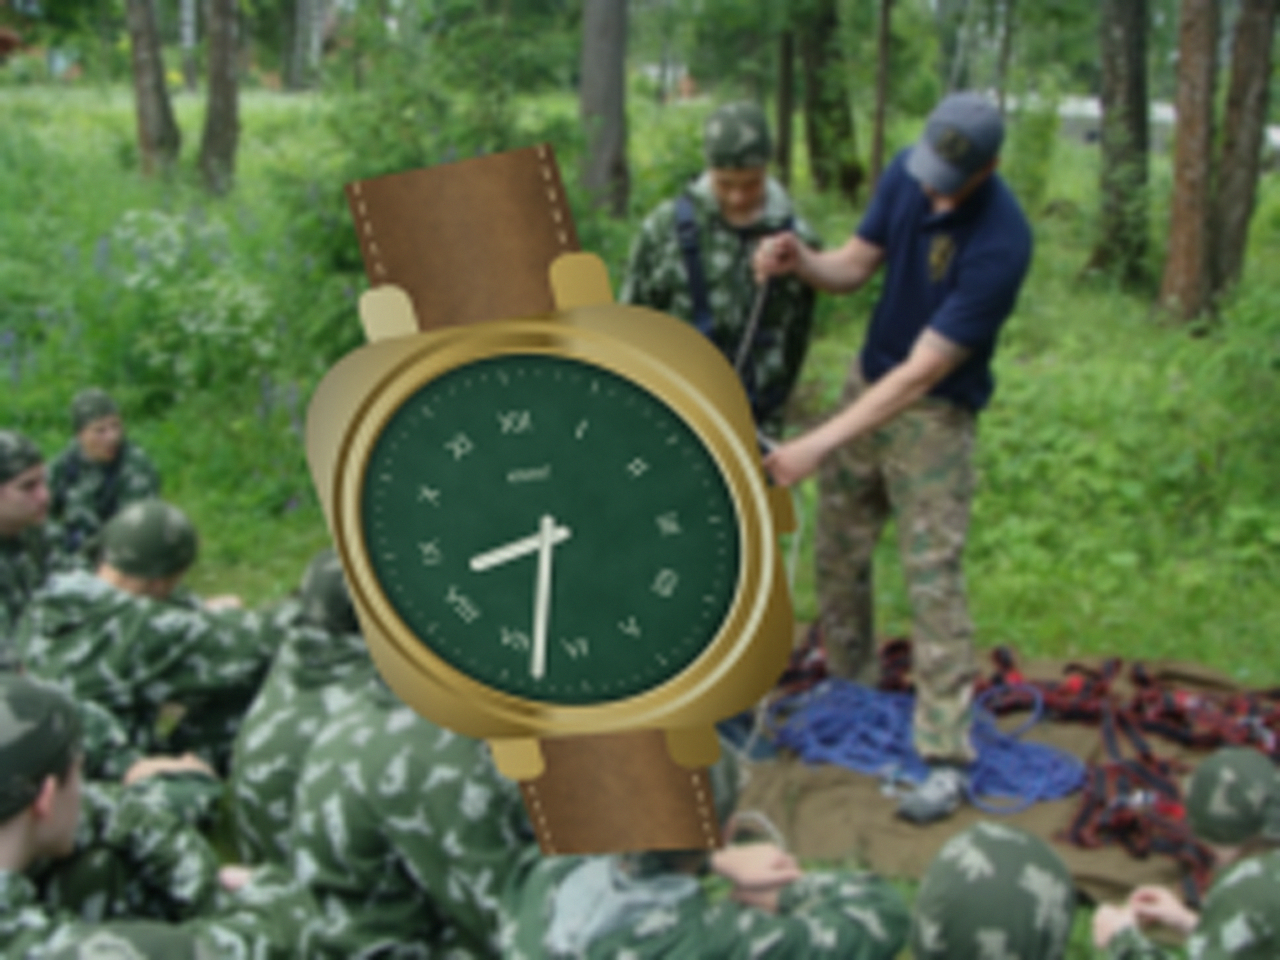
8h33
